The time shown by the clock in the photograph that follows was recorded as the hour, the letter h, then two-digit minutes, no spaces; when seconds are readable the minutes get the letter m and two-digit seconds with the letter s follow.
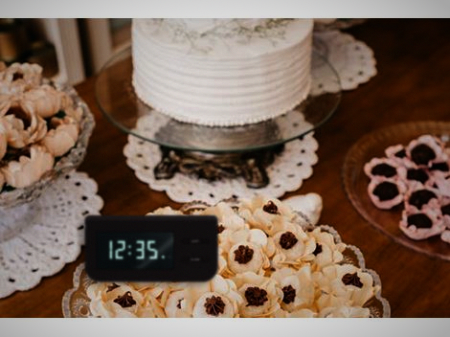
12h35
